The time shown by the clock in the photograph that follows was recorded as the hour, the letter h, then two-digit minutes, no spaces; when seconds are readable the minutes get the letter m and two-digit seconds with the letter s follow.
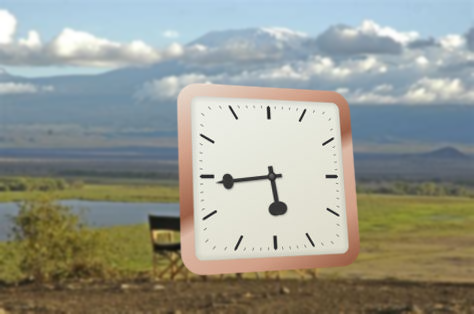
5h44
